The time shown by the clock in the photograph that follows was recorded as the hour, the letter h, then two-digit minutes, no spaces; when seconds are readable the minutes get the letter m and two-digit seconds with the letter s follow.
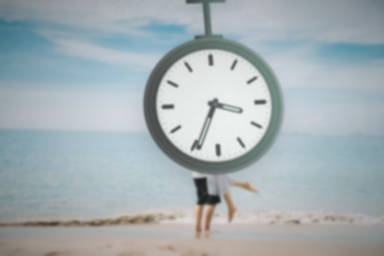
3h34
